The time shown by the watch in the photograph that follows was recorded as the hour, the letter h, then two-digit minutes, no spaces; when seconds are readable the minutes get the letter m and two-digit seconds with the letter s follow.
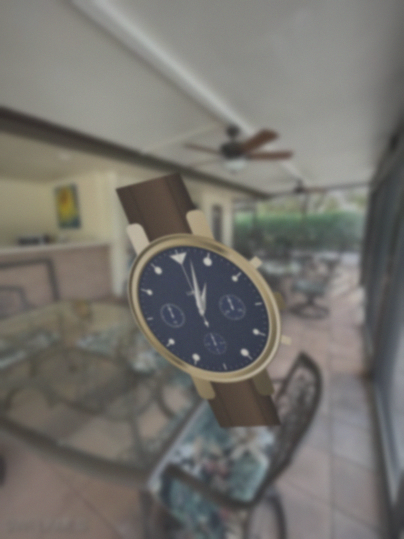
1h02
